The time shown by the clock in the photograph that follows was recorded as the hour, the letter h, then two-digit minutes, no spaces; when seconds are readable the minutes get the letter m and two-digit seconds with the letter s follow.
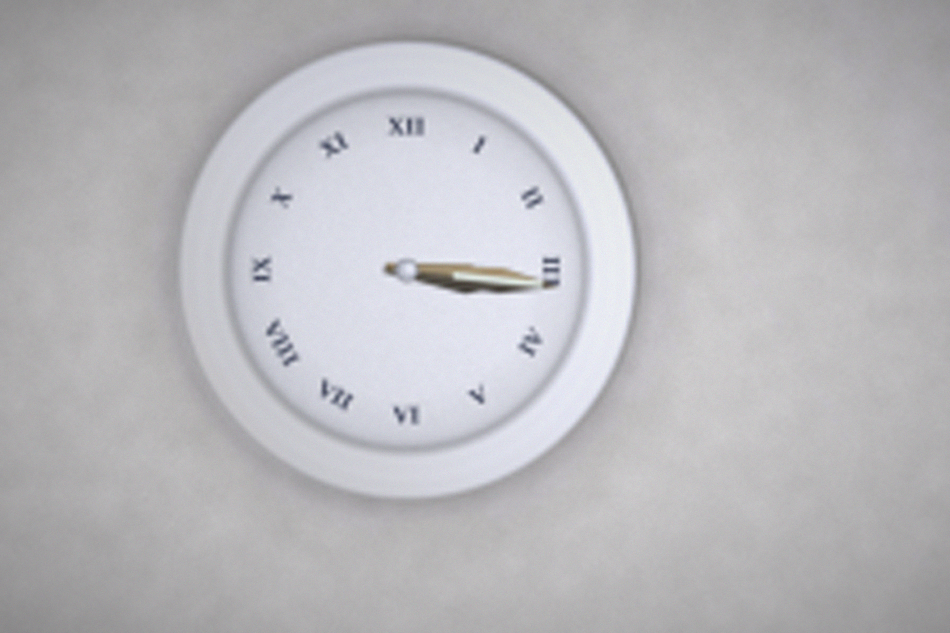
3h16
